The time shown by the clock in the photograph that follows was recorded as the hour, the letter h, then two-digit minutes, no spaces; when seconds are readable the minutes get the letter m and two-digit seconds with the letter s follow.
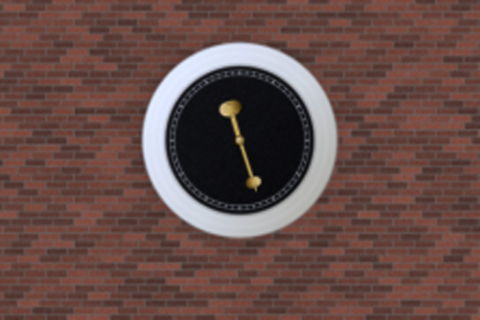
11h27
